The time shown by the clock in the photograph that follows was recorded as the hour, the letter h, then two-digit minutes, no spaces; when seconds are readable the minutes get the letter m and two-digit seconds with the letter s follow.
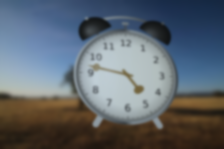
4h47
